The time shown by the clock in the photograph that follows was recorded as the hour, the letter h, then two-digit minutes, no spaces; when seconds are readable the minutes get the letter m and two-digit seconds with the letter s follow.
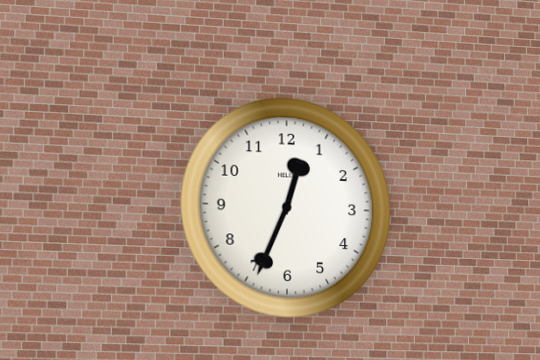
12h34
